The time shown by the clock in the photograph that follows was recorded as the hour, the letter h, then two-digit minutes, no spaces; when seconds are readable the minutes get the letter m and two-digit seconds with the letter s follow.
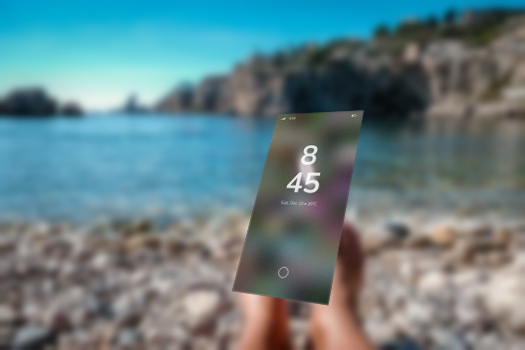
8h45
